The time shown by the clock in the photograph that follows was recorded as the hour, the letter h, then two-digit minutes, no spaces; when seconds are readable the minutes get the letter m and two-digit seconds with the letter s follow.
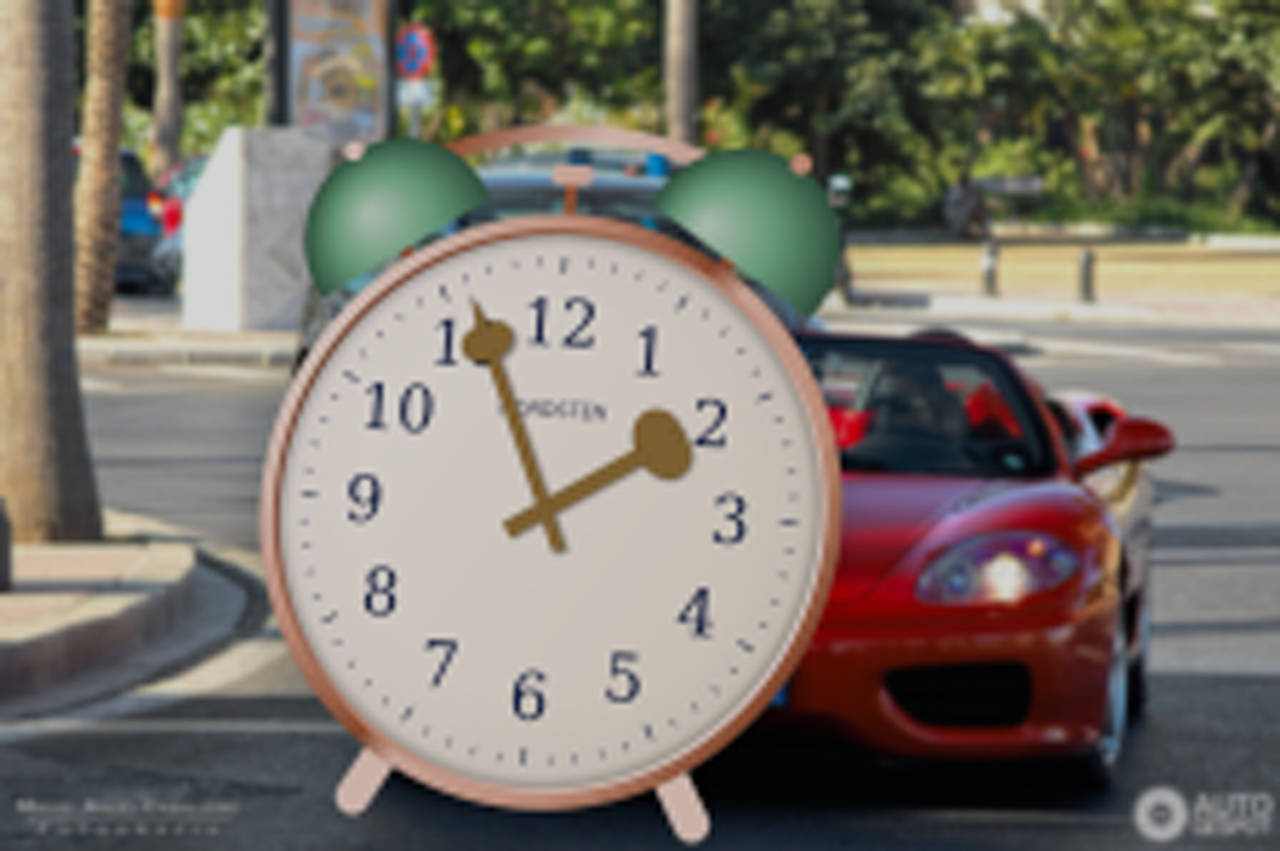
1h56
